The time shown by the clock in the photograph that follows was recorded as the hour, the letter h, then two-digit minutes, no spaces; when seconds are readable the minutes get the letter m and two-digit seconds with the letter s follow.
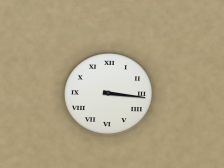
3h16
